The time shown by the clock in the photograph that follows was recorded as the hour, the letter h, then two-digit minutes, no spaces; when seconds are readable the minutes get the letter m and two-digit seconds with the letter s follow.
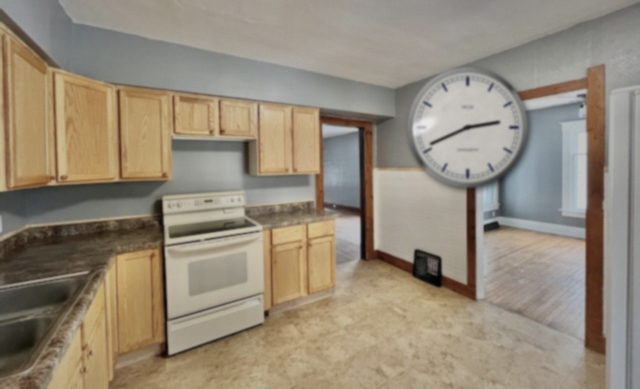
2h41
